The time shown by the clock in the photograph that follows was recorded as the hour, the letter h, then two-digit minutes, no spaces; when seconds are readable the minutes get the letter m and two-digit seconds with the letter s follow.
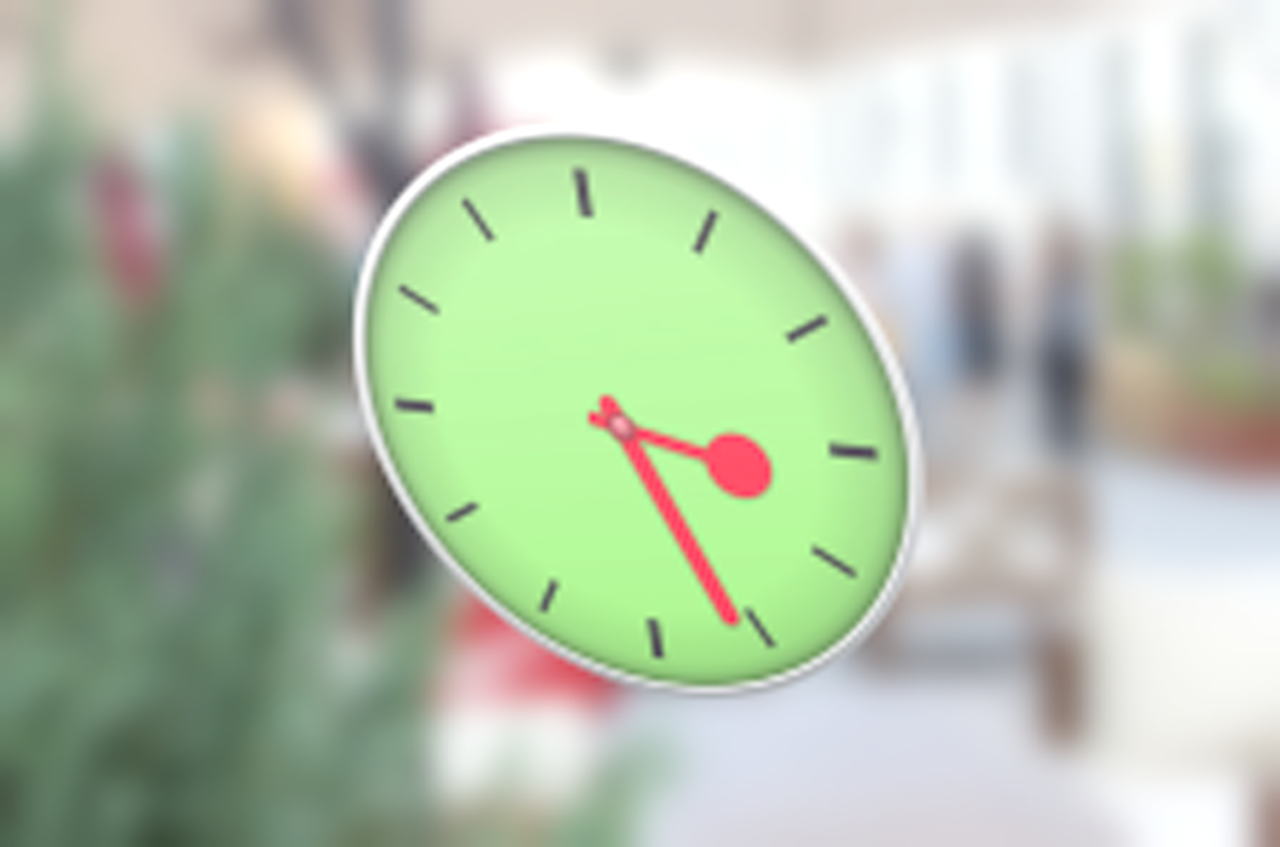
3h26
